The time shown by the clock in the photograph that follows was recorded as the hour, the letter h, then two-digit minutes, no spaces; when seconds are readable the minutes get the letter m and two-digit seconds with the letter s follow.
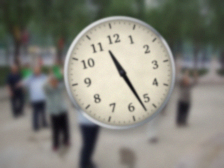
11h27
